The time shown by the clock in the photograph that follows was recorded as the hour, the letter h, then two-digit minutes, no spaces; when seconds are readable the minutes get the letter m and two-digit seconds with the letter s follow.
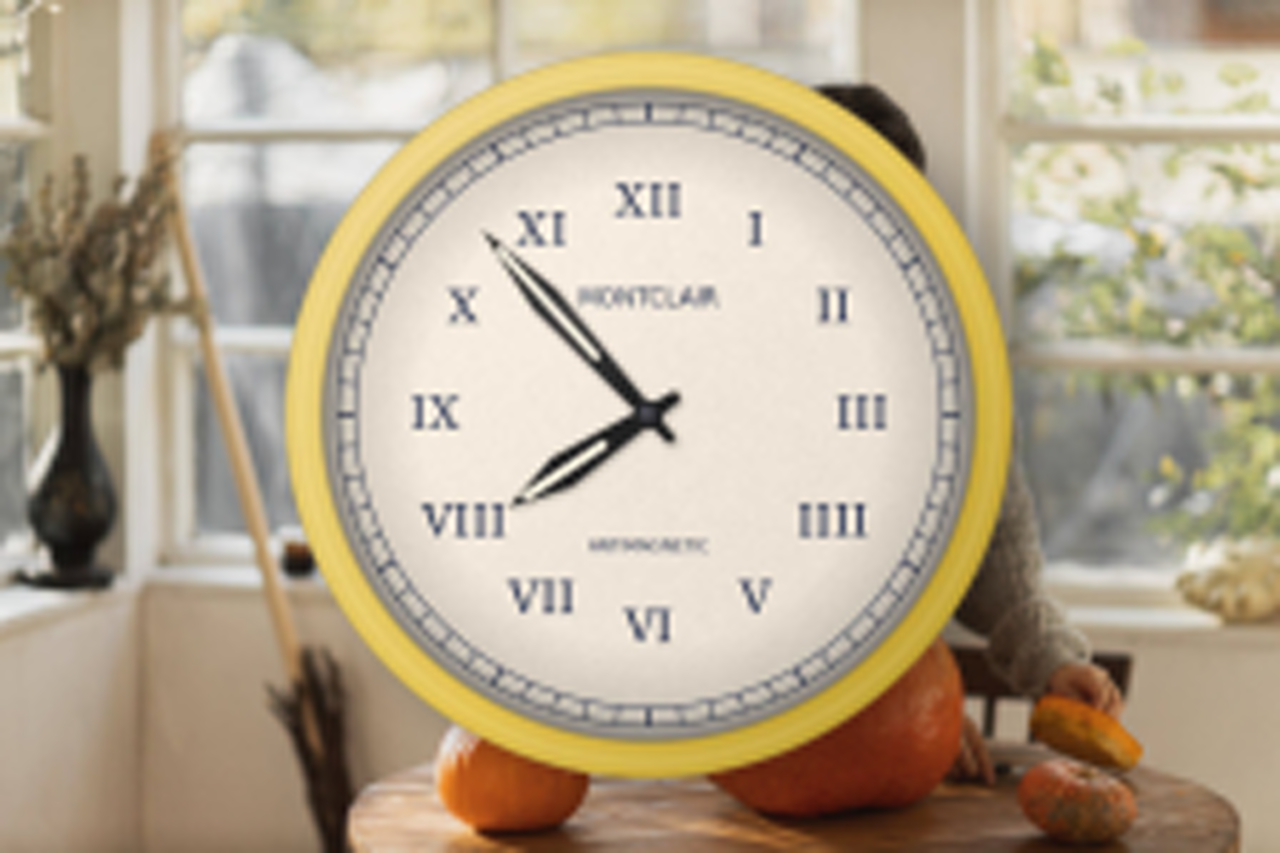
7h53
